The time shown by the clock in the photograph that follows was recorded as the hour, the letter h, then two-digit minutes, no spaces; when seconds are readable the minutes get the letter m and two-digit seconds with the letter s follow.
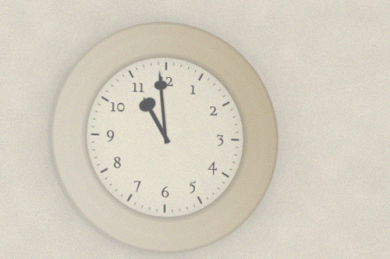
10h59
